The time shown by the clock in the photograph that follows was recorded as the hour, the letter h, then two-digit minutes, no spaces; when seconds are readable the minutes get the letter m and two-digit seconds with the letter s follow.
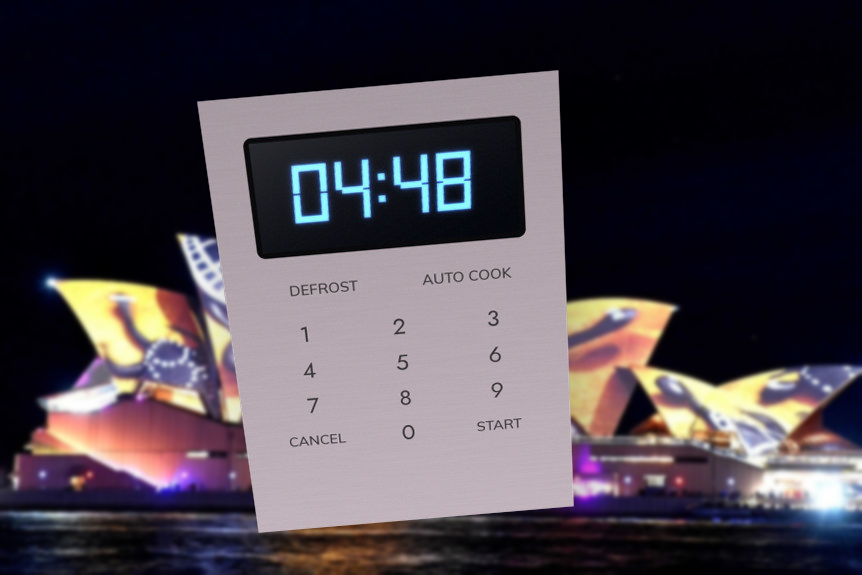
4h48
